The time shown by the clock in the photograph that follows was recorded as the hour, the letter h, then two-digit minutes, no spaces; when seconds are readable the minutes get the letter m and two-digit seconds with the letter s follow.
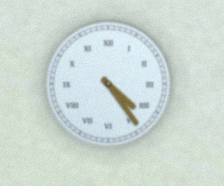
4h24
